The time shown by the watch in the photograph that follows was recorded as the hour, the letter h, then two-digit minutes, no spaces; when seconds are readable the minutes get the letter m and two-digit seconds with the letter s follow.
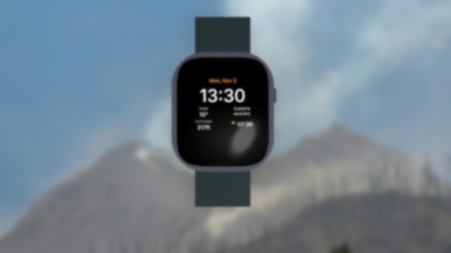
13h30
